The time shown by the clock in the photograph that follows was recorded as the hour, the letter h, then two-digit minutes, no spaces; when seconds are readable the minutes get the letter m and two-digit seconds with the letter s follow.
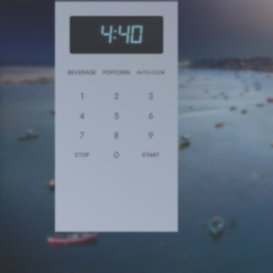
4h40
